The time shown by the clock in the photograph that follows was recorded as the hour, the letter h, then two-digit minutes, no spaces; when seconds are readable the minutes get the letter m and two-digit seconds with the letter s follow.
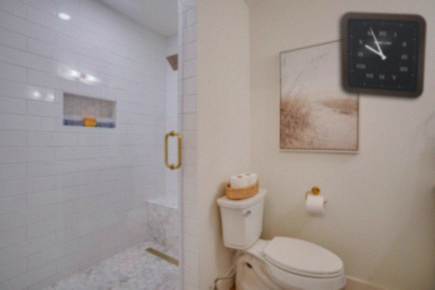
9h56
